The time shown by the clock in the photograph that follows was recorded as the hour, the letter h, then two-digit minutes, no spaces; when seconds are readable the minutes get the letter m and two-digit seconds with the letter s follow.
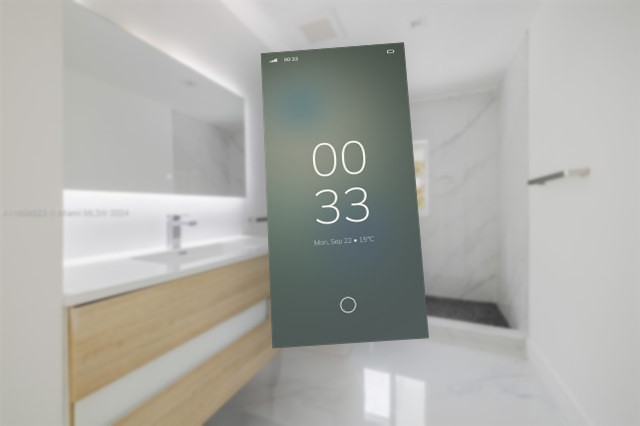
0h33
